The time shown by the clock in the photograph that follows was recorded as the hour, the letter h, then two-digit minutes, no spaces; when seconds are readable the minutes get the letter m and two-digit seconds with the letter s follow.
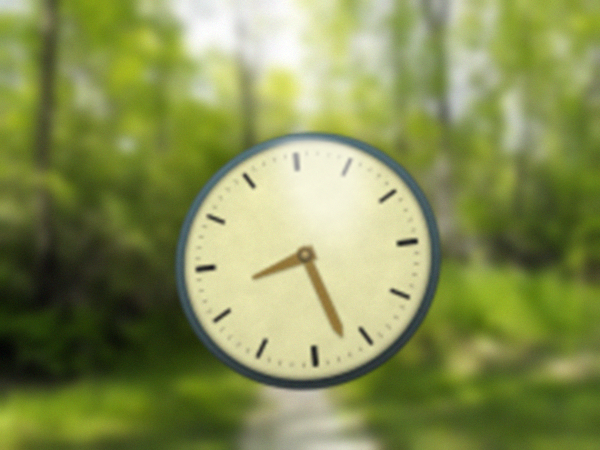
8h27
